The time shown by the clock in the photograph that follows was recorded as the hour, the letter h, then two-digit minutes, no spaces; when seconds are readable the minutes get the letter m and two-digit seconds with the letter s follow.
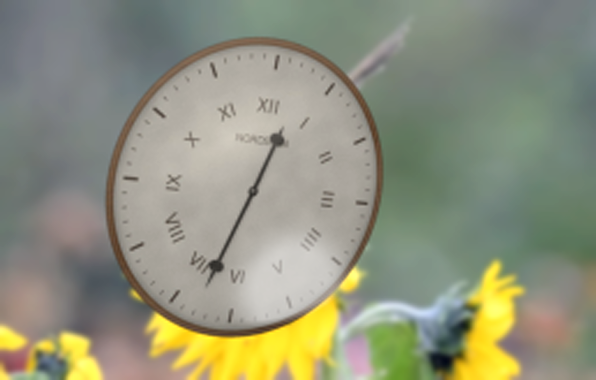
12h33
